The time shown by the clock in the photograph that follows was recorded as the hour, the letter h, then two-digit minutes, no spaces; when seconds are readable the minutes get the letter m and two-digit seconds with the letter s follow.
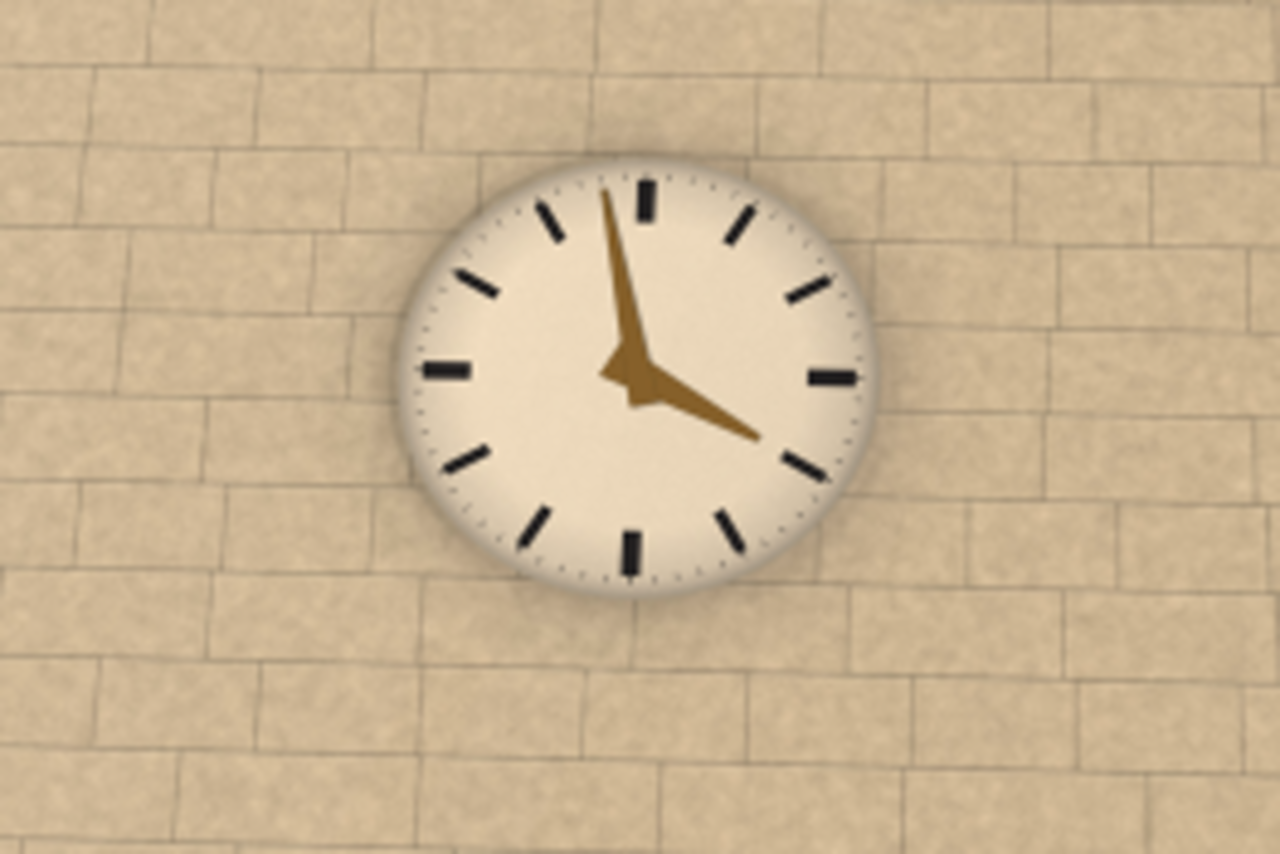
3h58
